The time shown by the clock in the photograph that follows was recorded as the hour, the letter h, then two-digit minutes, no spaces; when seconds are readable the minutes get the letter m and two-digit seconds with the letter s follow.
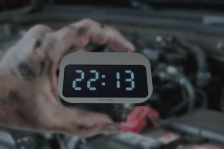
22h13
